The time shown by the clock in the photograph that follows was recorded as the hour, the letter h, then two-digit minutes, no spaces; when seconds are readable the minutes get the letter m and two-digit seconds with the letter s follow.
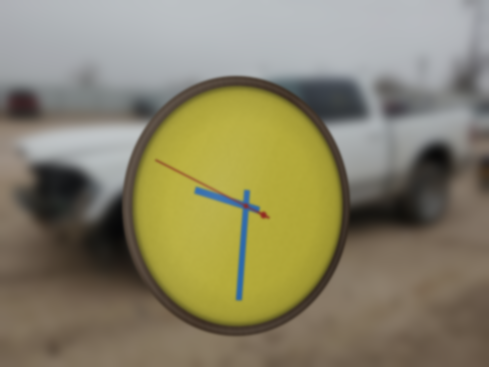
9h30m49s
